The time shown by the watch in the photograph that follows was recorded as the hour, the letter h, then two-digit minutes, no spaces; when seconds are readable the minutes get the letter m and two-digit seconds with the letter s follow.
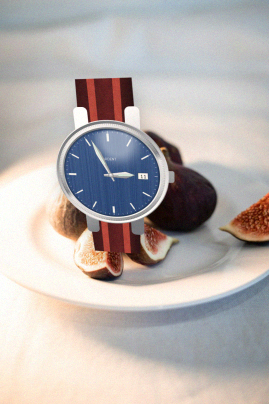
2h56
